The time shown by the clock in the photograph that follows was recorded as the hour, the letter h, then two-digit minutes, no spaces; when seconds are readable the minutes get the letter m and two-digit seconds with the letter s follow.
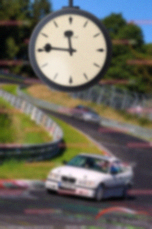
11h46
